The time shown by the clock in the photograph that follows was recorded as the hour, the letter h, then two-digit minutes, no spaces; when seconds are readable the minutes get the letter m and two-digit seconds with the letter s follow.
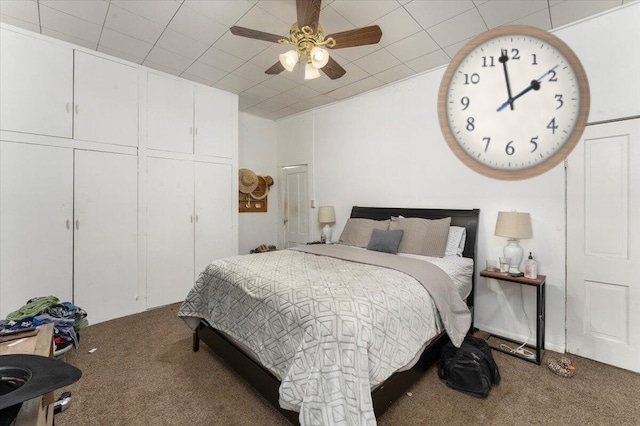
1h58m09s
